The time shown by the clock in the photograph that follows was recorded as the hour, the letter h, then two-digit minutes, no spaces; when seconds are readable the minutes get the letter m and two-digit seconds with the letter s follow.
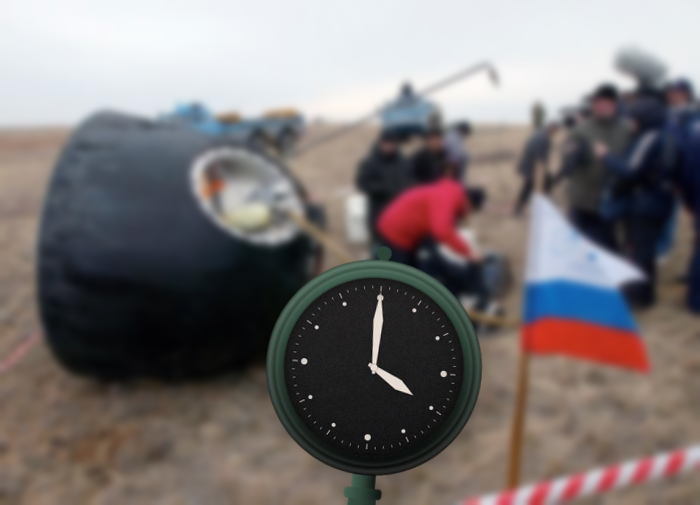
4h00
